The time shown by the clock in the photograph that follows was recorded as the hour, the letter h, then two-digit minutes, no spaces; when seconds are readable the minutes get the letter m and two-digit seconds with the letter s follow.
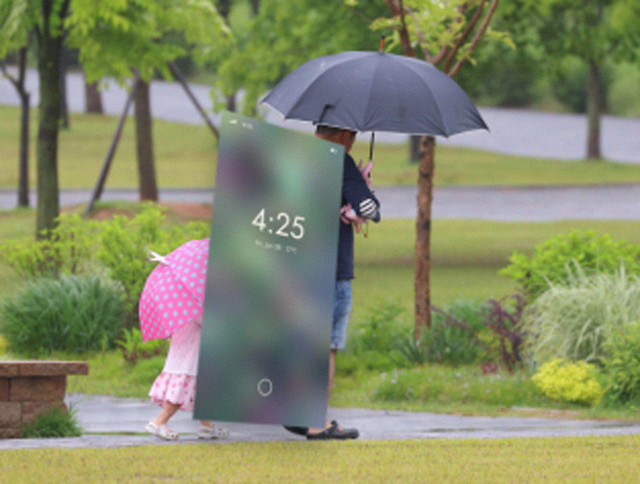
4h25
